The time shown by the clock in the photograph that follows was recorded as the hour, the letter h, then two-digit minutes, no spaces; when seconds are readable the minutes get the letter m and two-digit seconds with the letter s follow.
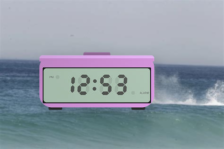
12h53
